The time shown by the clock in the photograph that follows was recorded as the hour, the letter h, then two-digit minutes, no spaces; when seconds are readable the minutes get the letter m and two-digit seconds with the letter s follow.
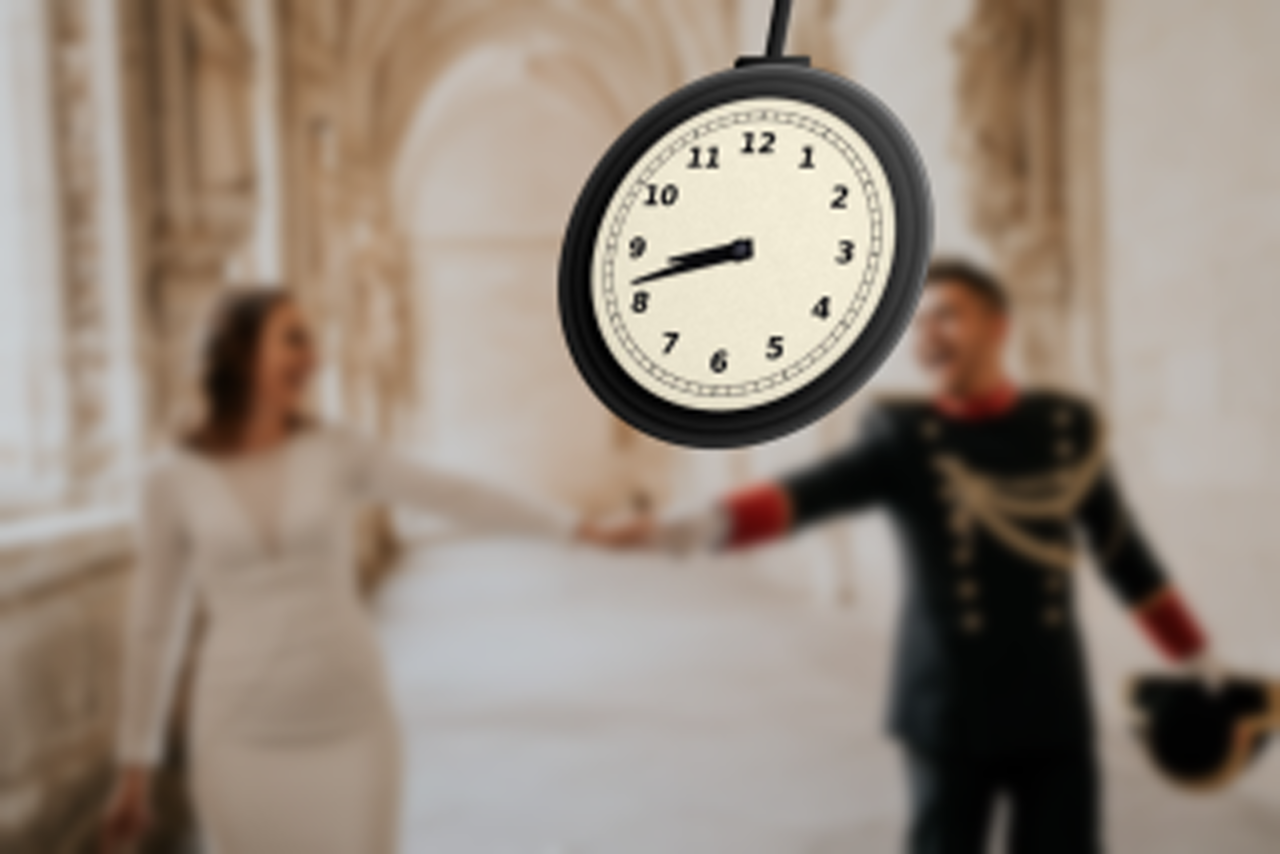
8h42
